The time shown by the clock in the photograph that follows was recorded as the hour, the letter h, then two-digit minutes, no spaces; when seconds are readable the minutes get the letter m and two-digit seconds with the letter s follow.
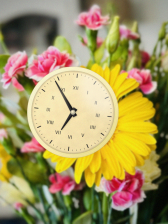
6h54
